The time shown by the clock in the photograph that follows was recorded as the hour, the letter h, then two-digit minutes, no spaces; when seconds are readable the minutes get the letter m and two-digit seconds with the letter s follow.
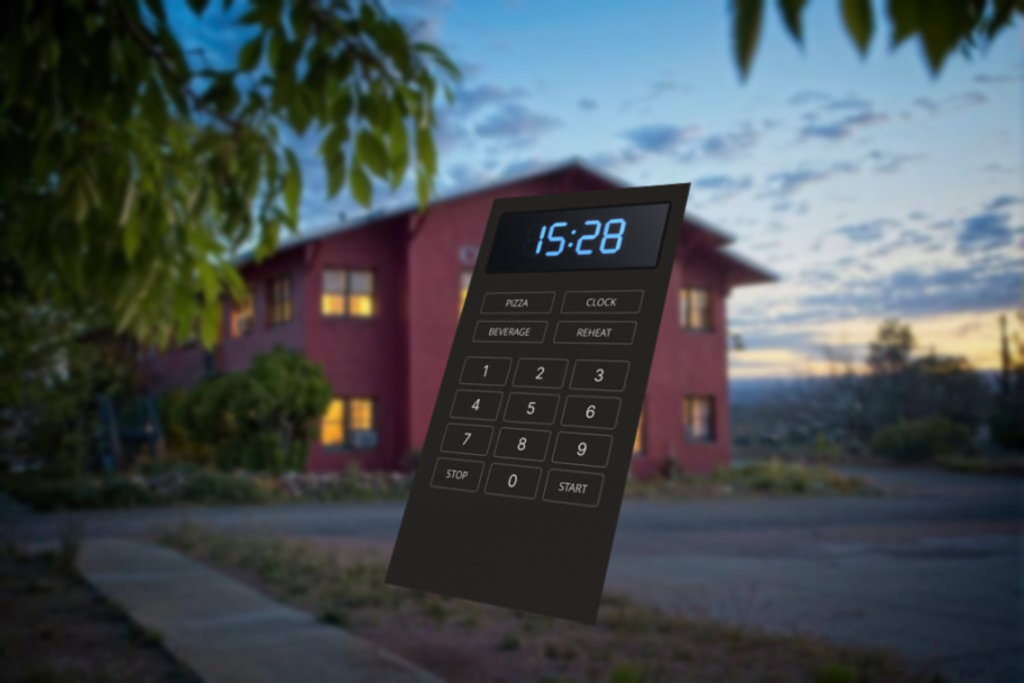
15h28
